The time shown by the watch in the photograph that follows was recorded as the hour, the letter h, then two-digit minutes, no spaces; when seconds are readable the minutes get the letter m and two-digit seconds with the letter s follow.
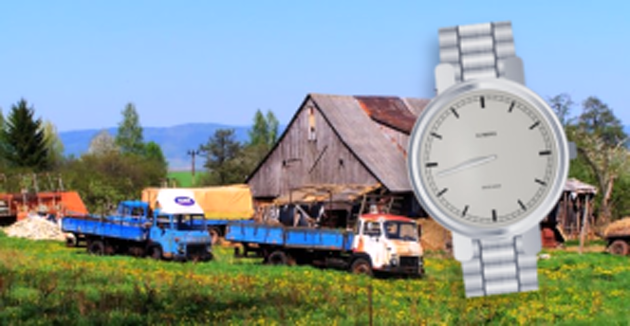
8h43
